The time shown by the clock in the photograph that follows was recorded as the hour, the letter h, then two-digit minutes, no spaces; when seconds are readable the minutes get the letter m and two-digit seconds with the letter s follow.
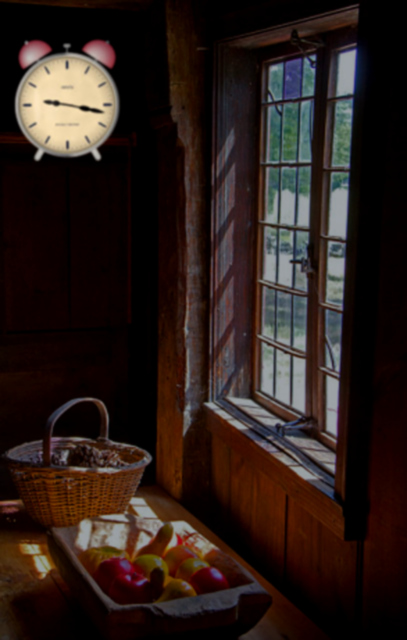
9h17
